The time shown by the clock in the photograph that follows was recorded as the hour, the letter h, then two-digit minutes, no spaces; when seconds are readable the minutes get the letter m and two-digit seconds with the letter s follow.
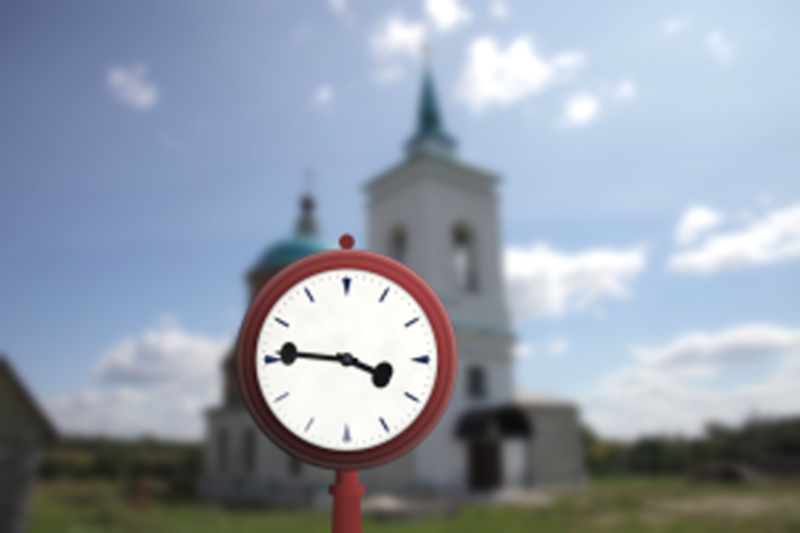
3h46
